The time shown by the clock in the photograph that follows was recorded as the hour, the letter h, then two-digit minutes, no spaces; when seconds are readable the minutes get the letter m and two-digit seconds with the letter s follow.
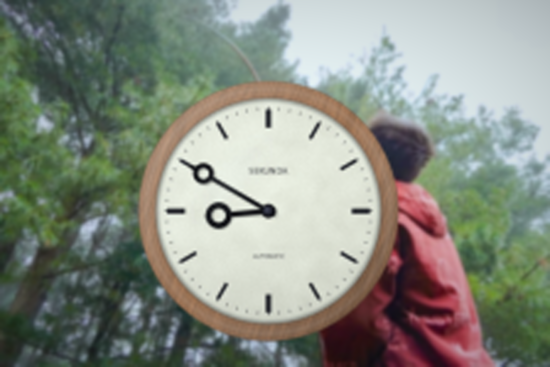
8h50
